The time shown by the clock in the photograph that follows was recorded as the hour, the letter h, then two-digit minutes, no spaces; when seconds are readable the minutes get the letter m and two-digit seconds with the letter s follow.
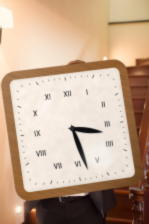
3h28
